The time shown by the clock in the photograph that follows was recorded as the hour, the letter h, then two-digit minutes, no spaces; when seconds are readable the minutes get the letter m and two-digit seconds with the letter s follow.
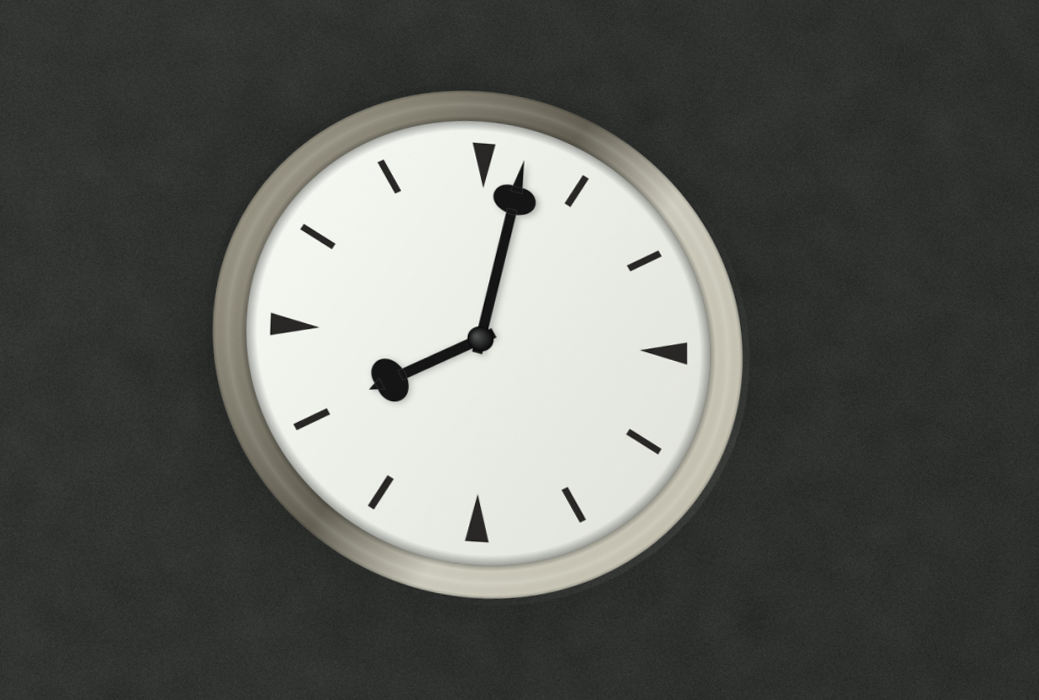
8h02
